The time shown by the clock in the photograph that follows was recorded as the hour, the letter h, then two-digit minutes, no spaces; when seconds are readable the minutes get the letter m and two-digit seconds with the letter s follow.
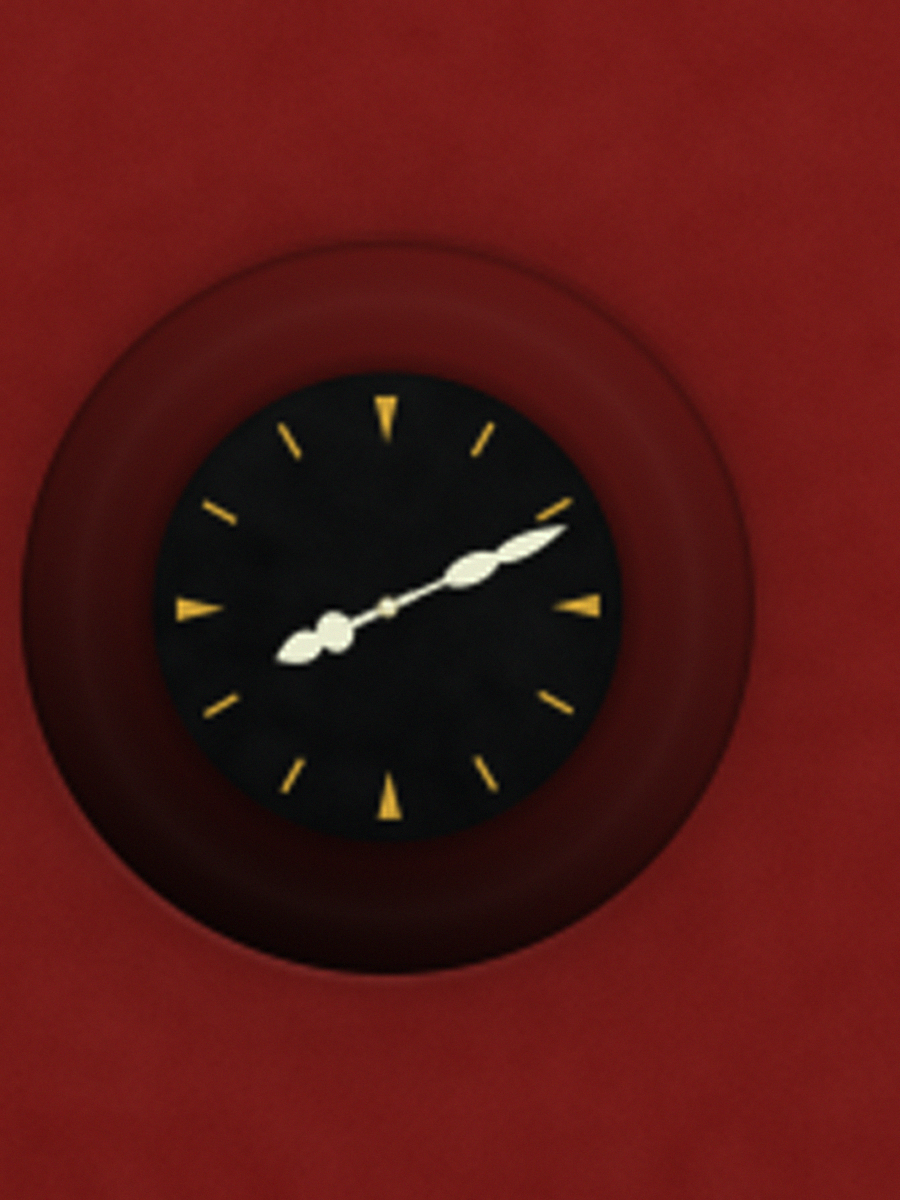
8h11
